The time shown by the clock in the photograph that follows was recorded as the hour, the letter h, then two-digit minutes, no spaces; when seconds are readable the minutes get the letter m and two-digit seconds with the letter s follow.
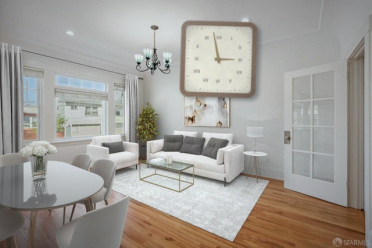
2h58
